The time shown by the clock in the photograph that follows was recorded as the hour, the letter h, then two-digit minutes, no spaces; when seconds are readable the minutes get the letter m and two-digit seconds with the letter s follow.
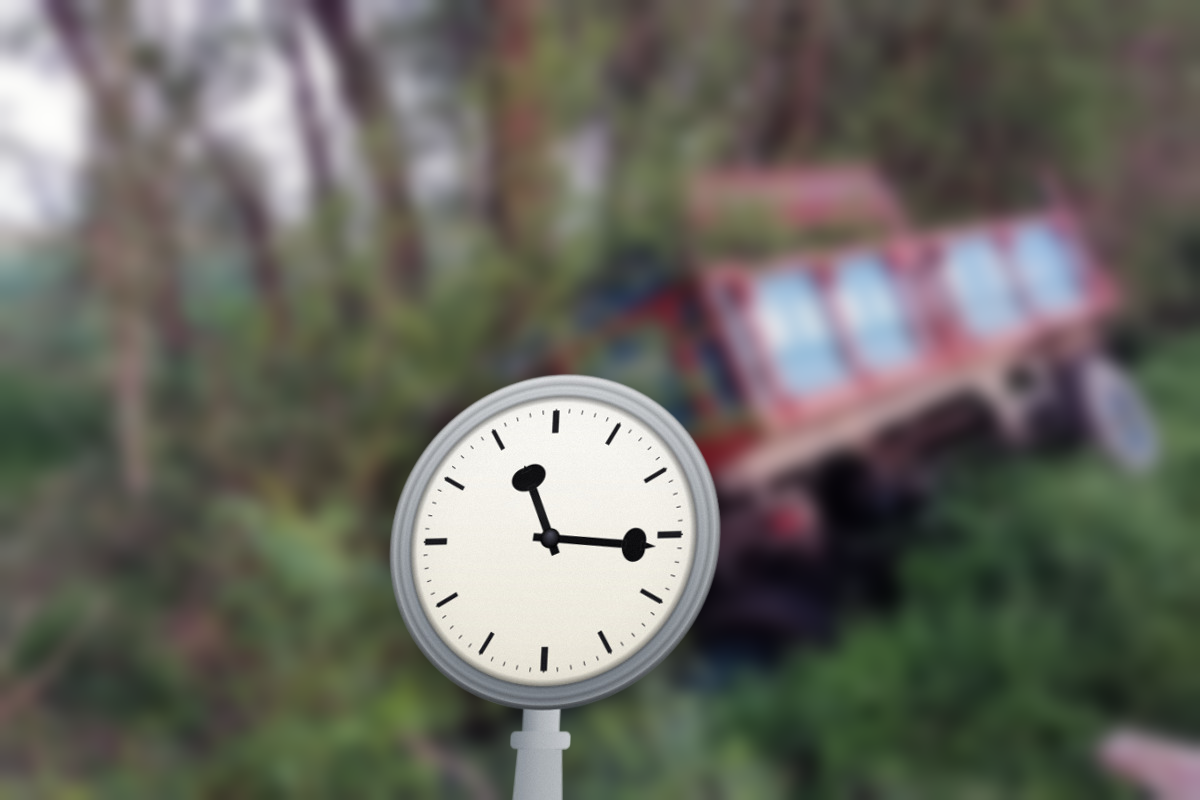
11h16
